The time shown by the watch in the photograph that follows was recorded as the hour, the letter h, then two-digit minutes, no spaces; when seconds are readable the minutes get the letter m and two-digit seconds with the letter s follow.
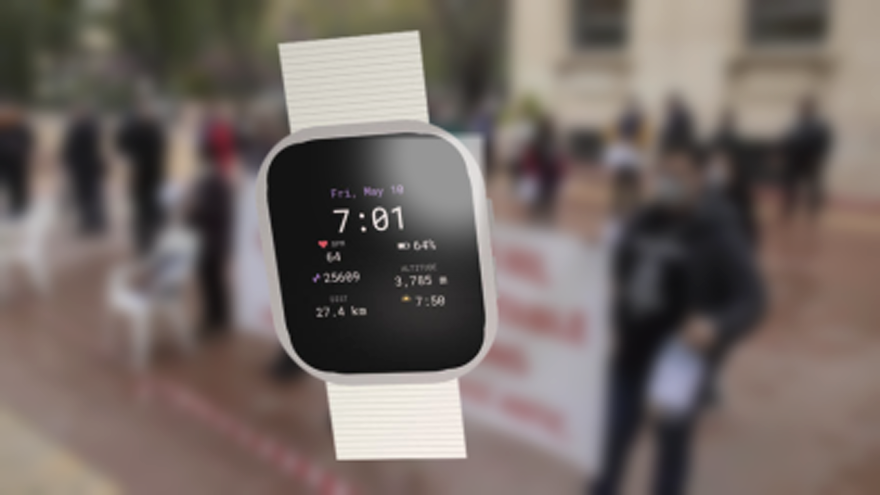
7h01
